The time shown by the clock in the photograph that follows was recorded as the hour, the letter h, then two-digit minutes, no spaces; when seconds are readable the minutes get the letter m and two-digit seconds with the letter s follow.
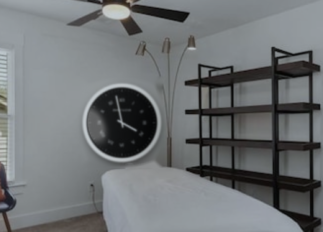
3h58
